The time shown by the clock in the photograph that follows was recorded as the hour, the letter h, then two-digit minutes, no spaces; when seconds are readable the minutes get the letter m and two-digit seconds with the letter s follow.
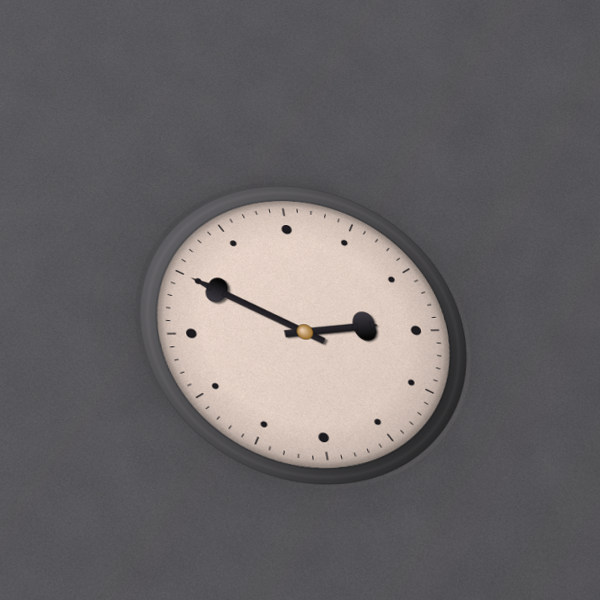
2h50
